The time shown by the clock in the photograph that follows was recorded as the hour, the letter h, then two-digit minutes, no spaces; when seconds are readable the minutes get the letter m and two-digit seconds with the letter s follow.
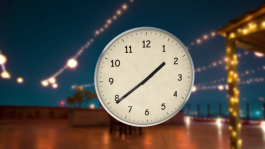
1h39
